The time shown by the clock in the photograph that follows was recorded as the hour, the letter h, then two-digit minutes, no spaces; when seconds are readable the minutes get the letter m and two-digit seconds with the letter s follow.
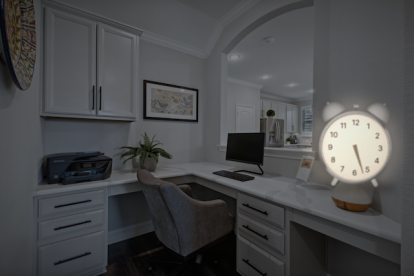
5h27
